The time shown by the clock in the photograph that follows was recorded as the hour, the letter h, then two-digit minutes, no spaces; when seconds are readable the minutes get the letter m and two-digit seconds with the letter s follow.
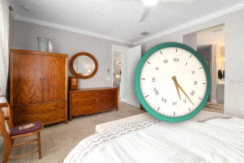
5h23
